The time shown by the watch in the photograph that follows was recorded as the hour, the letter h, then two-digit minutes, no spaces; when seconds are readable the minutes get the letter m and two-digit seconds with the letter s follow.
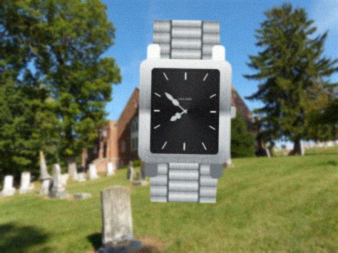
7h52
